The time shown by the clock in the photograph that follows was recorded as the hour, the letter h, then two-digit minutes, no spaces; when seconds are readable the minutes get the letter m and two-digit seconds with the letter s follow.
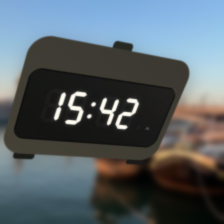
15h42
